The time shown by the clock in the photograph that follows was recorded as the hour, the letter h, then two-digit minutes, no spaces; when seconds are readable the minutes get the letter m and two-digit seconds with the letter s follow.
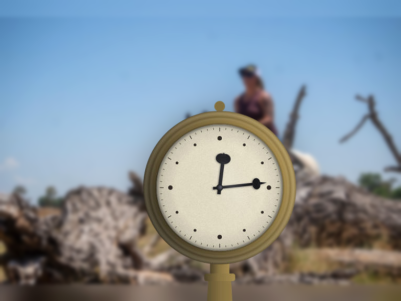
12h14
